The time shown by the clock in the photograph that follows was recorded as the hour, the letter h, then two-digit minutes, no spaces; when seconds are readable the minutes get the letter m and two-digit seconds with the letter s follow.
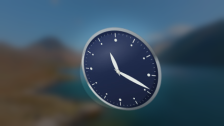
11h19
